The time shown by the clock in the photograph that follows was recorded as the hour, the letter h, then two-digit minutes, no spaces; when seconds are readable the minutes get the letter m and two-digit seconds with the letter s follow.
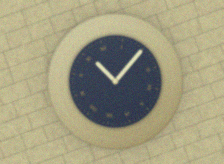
11h10
